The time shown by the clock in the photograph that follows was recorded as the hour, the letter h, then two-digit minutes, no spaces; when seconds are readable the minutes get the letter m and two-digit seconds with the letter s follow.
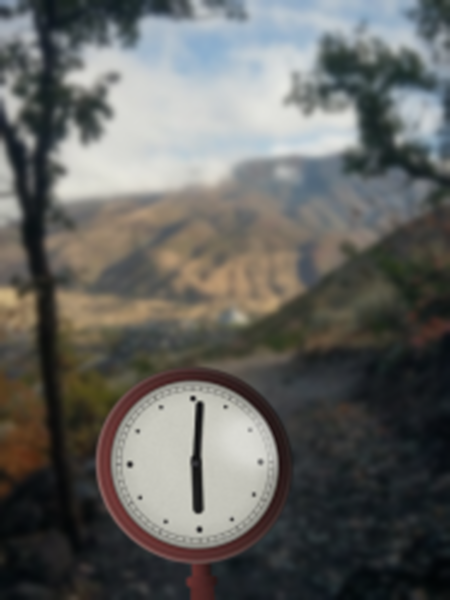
6h01
